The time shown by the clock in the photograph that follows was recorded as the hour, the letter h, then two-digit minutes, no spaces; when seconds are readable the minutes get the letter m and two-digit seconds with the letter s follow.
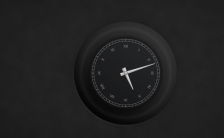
5h12
